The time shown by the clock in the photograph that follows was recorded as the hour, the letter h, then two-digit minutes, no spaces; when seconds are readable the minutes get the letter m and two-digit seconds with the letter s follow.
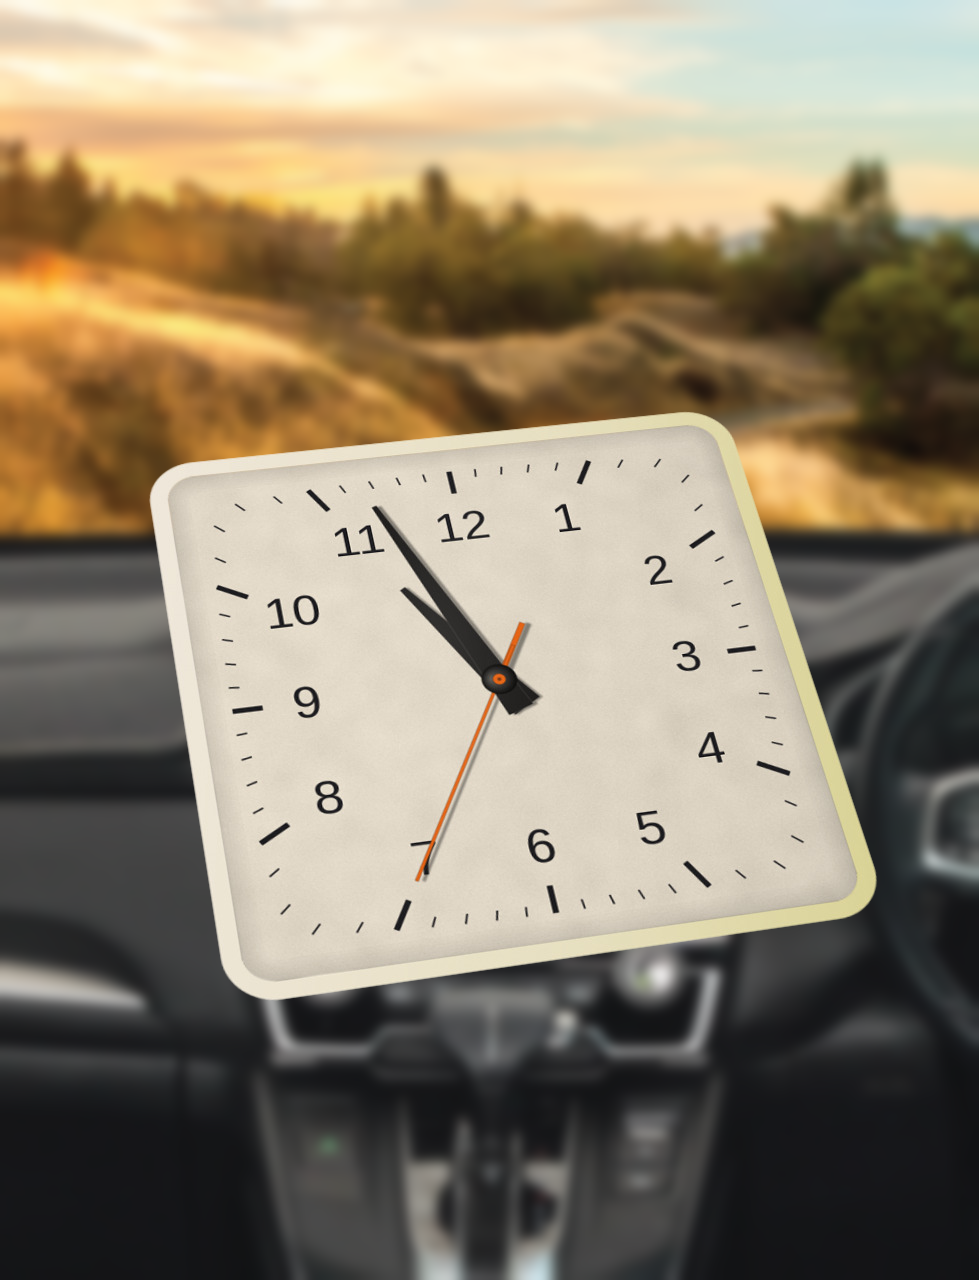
10h56m35s
